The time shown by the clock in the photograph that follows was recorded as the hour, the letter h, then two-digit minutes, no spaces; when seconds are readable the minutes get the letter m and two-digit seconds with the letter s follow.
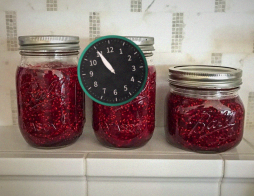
10h55
